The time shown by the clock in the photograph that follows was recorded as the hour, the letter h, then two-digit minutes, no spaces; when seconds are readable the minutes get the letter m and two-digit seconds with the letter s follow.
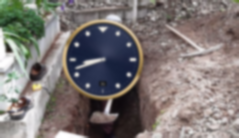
8h42
